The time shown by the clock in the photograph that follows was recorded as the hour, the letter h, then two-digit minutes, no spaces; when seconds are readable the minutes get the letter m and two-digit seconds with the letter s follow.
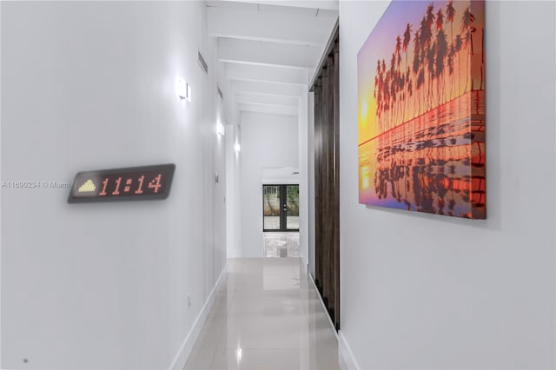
11h14
